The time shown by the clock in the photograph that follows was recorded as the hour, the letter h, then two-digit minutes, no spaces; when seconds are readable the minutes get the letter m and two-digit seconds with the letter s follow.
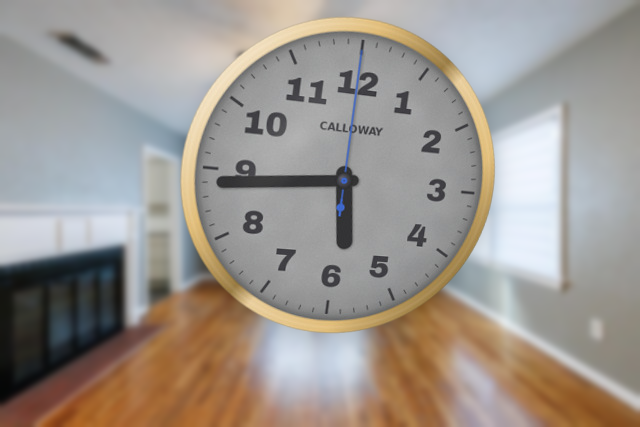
5h44m00s
